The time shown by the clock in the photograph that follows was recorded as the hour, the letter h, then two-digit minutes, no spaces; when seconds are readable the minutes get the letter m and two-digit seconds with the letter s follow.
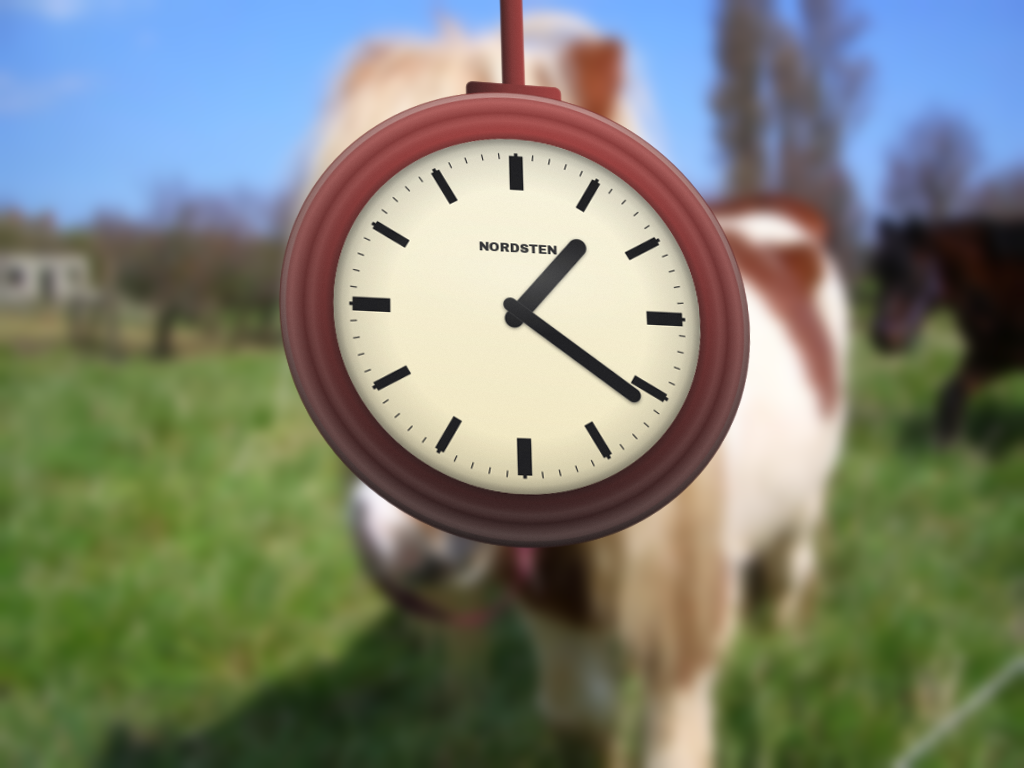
1h21
